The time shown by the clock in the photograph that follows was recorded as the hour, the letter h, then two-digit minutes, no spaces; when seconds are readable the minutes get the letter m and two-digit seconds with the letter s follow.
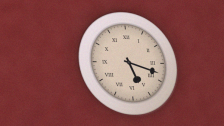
5h18
